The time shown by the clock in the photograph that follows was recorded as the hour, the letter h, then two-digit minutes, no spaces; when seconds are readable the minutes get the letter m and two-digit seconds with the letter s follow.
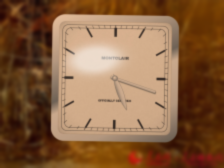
5h18
